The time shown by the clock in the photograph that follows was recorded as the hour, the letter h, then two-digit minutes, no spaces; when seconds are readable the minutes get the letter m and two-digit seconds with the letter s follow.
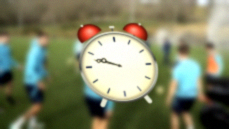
9h48
